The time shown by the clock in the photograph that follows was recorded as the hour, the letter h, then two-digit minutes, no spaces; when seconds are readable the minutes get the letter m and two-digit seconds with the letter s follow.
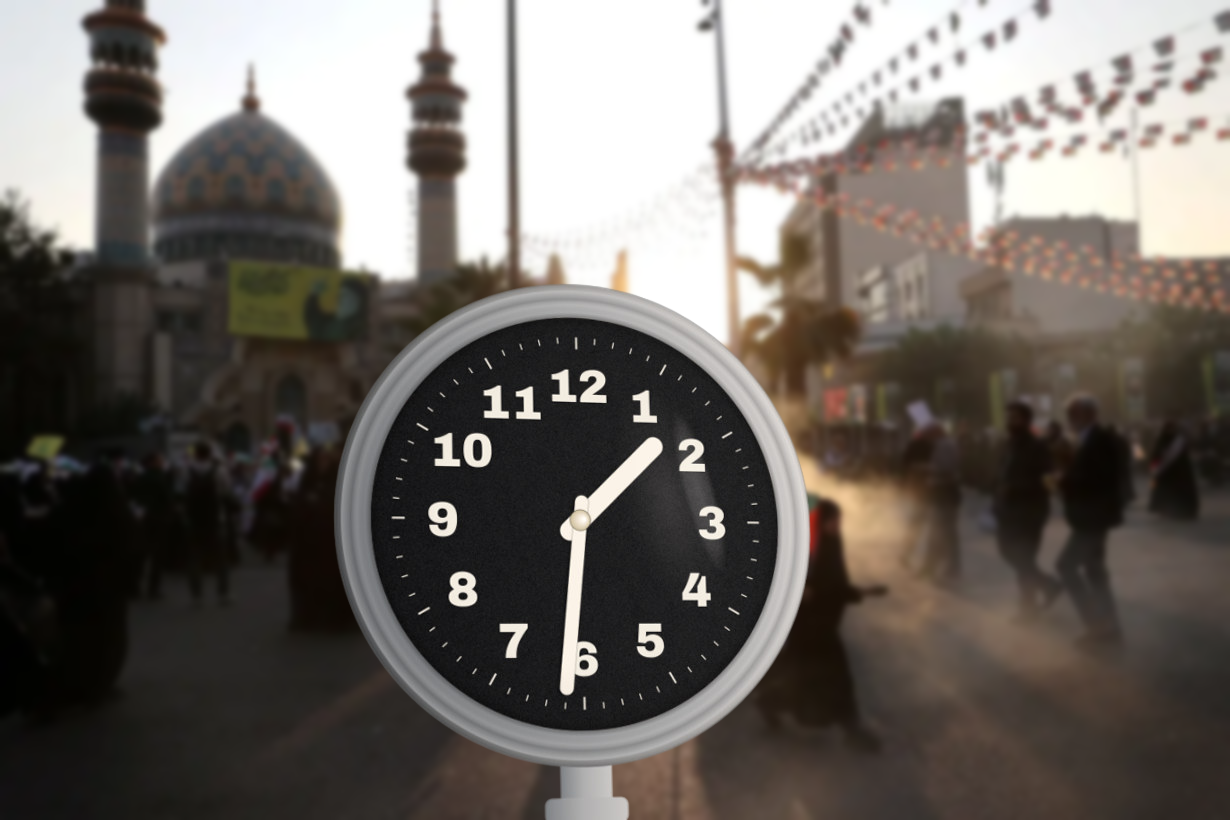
1h31
